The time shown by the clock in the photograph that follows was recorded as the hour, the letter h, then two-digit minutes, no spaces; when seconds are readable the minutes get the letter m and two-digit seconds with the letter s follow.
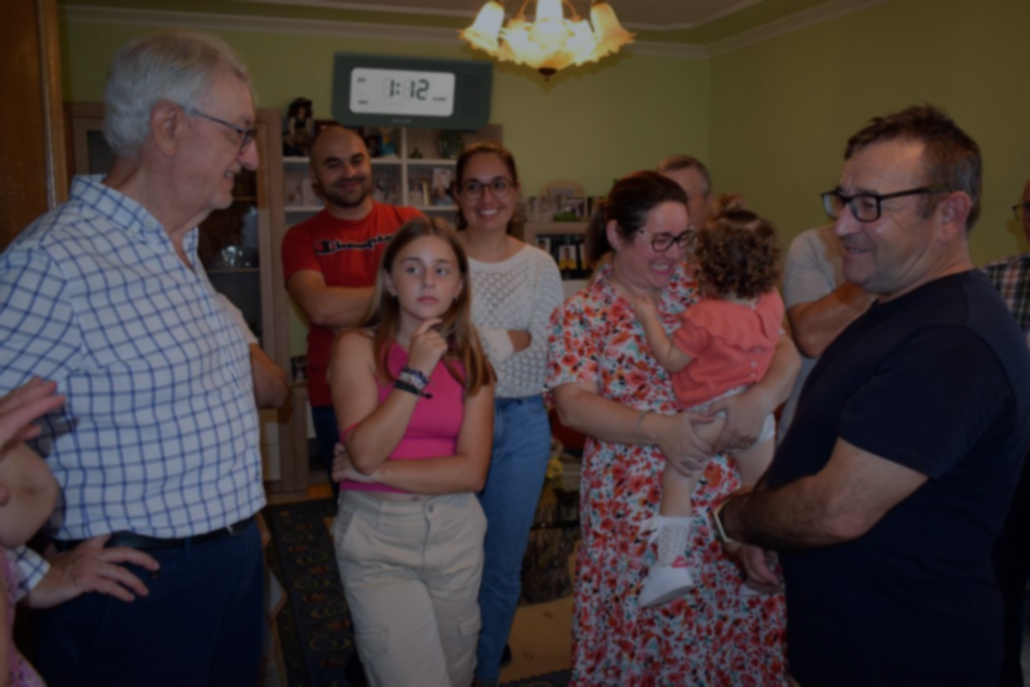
1h12
